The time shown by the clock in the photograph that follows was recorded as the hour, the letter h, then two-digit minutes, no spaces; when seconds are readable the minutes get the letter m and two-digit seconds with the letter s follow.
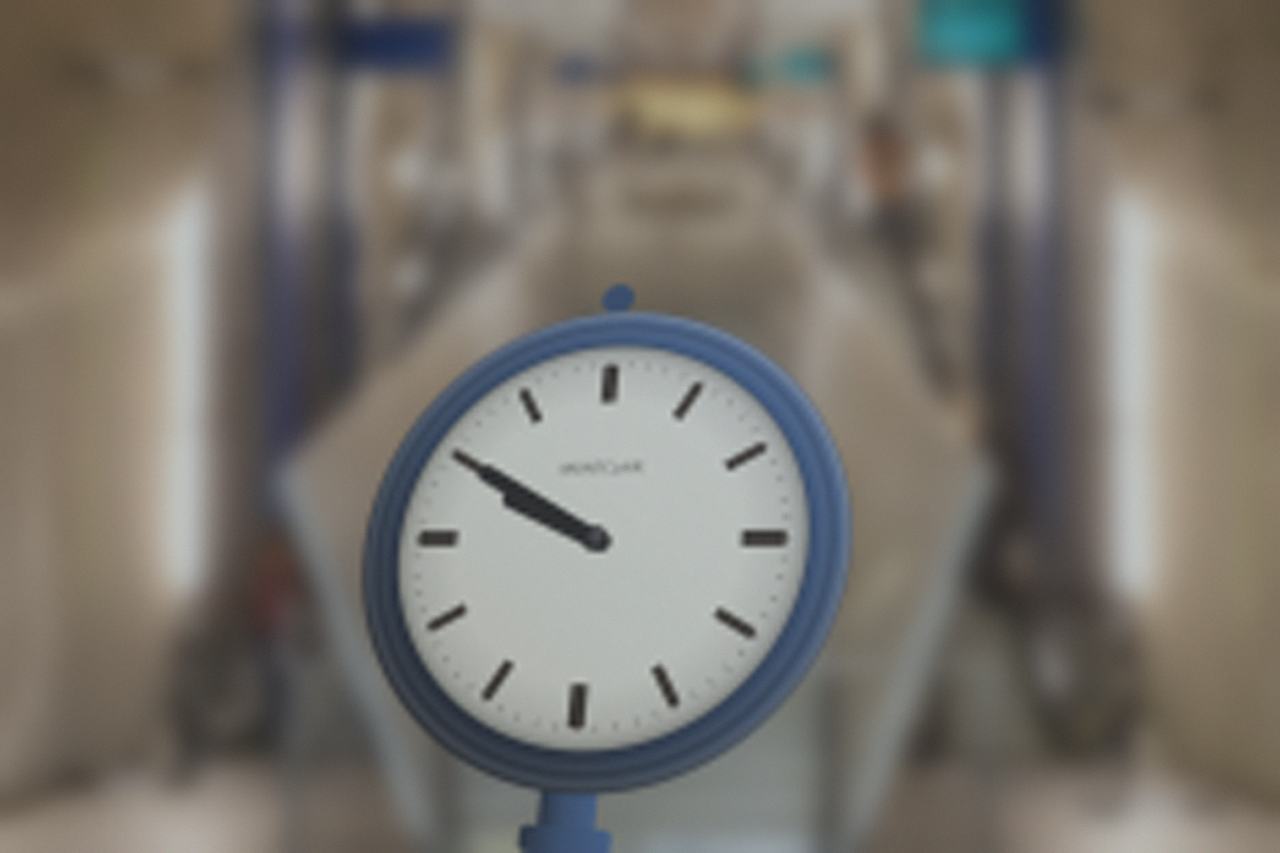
9h50
